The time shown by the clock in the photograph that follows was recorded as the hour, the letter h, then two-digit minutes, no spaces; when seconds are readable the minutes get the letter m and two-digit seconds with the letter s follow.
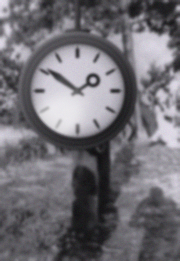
1h51
